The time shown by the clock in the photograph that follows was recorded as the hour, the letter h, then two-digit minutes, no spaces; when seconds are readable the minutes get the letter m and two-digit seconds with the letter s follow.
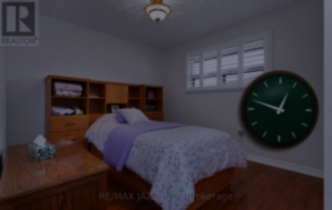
12h48
